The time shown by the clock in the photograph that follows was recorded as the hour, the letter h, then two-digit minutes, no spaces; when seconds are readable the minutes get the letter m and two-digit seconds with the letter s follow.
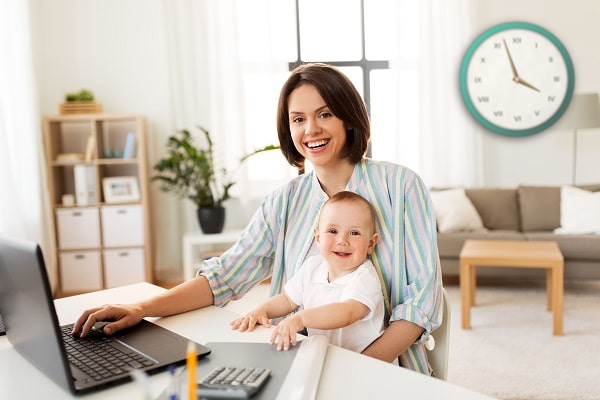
3h57
